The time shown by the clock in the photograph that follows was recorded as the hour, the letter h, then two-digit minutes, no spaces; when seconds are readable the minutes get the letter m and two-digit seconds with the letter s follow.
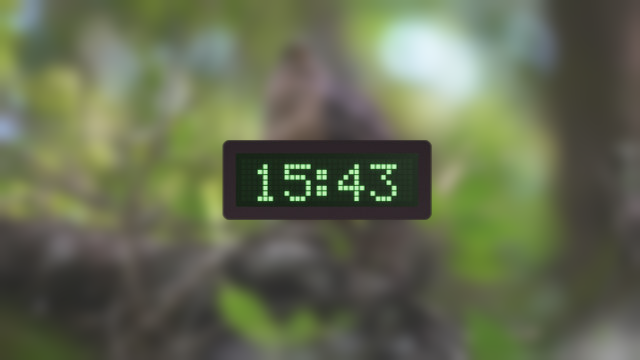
15h43
